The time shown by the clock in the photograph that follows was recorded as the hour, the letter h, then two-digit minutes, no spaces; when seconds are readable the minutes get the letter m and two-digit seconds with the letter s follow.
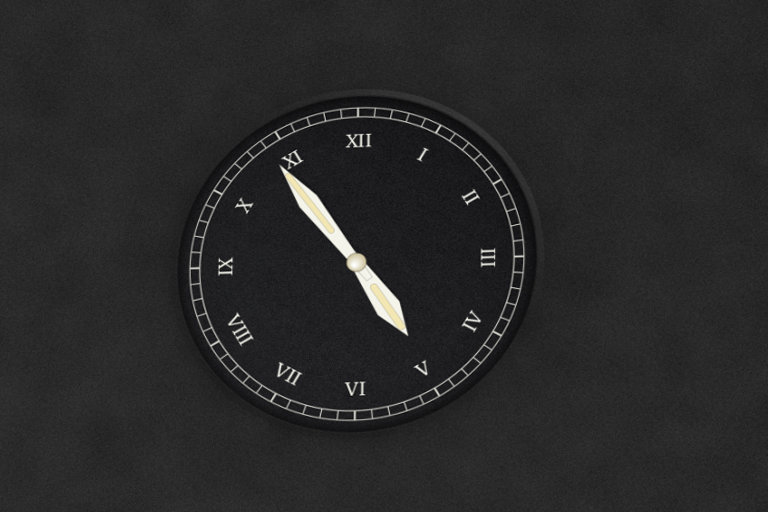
4h54
